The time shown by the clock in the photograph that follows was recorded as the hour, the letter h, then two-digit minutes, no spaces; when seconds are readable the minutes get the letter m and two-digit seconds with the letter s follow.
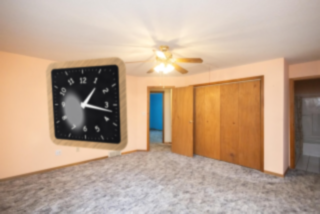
1h17
